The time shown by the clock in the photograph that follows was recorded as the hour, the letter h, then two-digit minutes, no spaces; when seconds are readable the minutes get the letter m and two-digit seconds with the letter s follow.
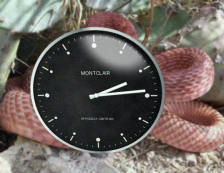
2h14
